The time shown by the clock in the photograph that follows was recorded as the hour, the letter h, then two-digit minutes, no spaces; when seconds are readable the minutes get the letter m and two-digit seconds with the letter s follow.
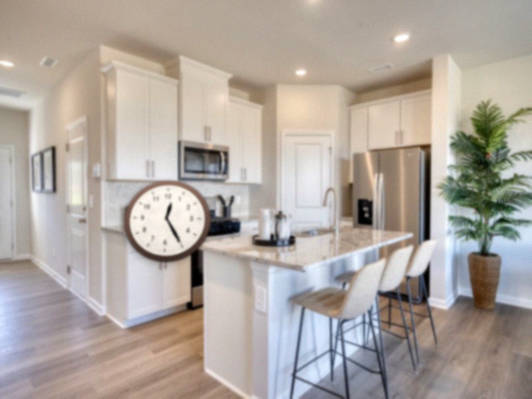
12h25
